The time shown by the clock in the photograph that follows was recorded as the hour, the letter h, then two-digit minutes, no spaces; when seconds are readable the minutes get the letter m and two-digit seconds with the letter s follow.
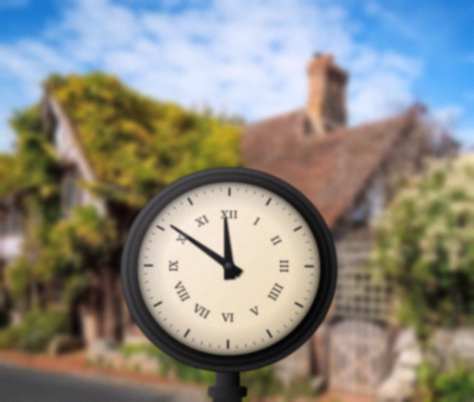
11h51
